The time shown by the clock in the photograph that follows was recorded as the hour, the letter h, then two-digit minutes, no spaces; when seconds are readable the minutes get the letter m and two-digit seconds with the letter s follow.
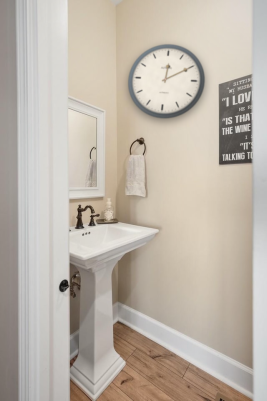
12h10
